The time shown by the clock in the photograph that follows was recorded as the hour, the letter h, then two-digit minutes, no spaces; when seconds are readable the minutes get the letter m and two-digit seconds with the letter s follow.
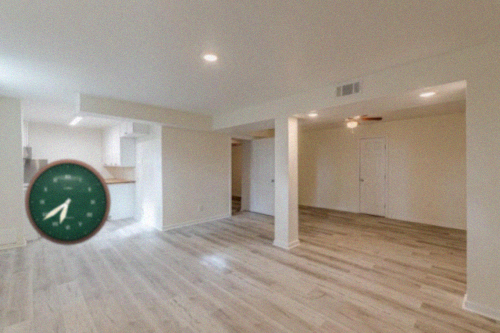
6h39
